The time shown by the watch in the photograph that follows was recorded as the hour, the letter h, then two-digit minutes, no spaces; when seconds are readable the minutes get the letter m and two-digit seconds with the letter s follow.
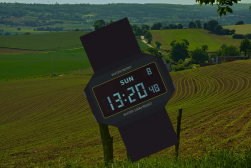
13h20m48s
